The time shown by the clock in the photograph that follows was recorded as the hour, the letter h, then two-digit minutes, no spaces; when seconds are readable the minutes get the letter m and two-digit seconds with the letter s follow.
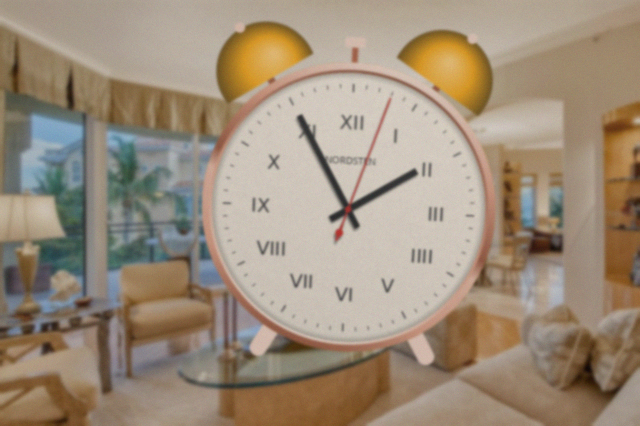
1h55m03s
